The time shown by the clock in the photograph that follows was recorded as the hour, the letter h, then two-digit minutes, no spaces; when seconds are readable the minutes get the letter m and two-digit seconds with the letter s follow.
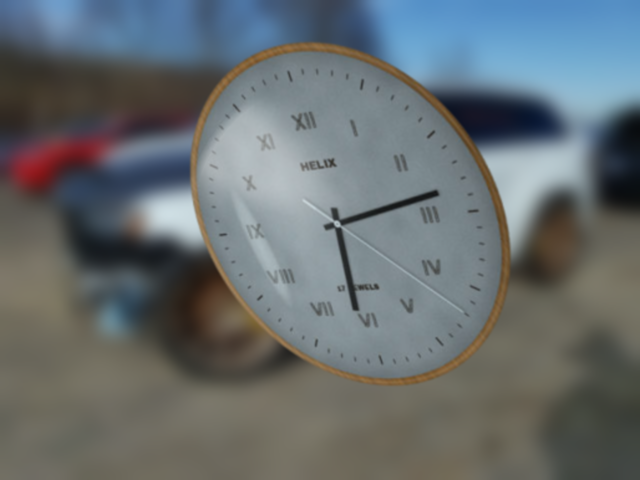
6h13m22s
